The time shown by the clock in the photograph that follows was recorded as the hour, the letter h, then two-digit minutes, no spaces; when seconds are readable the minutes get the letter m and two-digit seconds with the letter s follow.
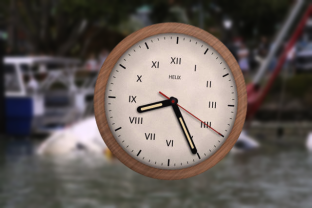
8h25m20s
